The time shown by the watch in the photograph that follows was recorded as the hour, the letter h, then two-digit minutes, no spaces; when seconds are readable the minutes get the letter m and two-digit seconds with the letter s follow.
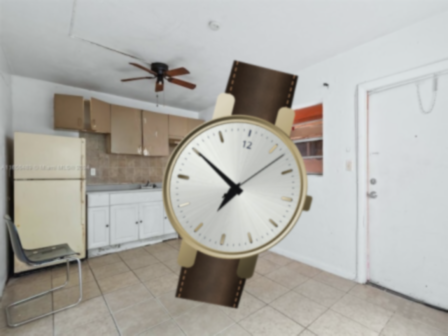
6h50m07s
